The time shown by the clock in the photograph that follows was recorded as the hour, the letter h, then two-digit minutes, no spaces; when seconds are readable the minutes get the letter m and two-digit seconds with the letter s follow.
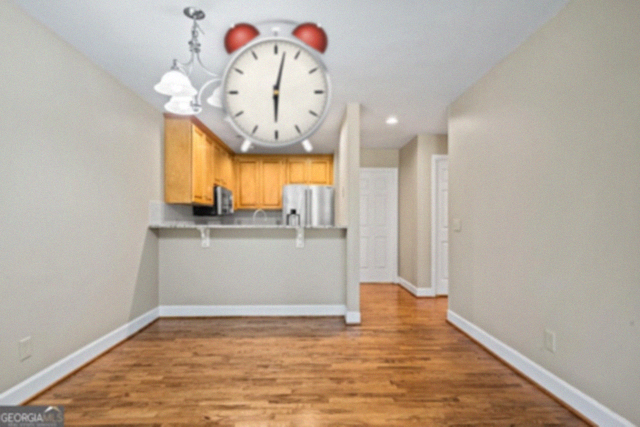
6h02
